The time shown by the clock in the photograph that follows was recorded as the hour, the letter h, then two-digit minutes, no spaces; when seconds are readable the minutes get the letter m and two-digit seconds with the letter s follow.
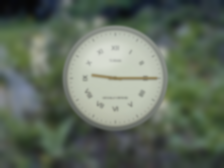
9h15
